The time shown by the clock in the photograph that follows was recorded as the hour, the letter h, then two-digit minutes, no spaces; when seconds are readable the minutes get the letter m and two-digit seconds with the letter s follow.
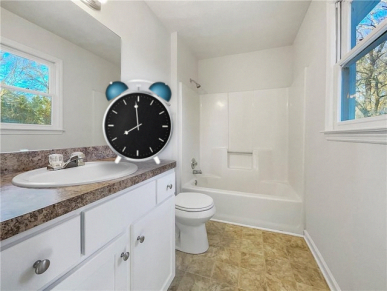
7h59
